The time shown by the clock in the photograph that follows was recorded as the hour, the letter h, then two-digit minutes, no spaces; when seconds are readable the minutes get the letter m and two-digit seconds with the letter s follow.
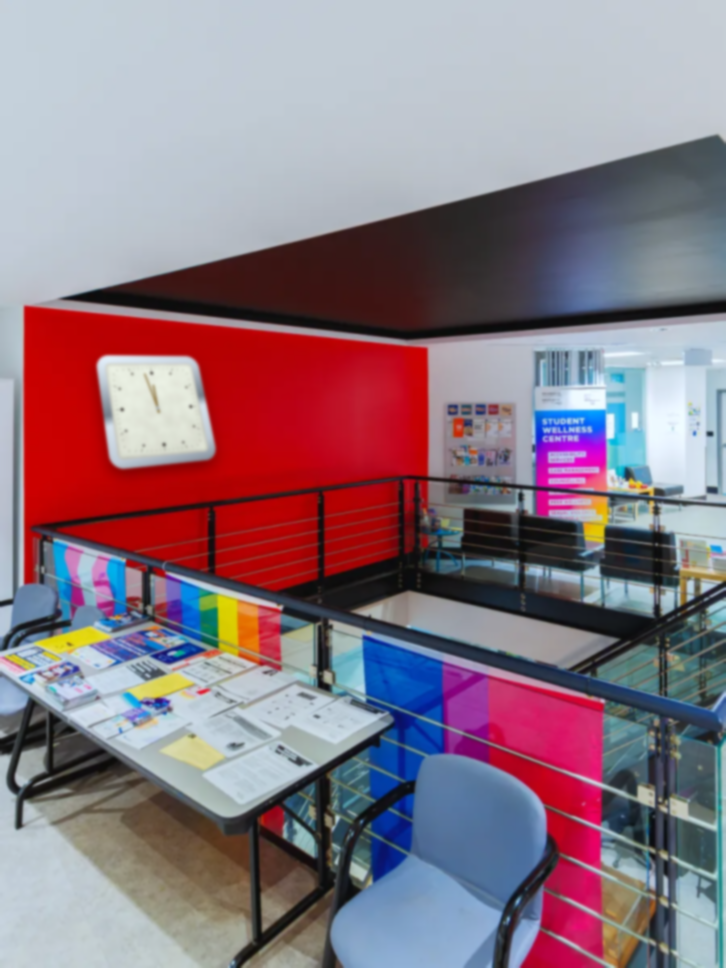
11h58
